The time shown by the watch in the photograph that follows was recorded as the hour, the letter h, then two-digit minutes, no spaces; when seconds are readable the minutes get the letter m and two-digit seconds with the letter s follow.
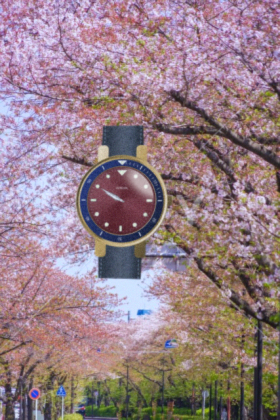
9h50
